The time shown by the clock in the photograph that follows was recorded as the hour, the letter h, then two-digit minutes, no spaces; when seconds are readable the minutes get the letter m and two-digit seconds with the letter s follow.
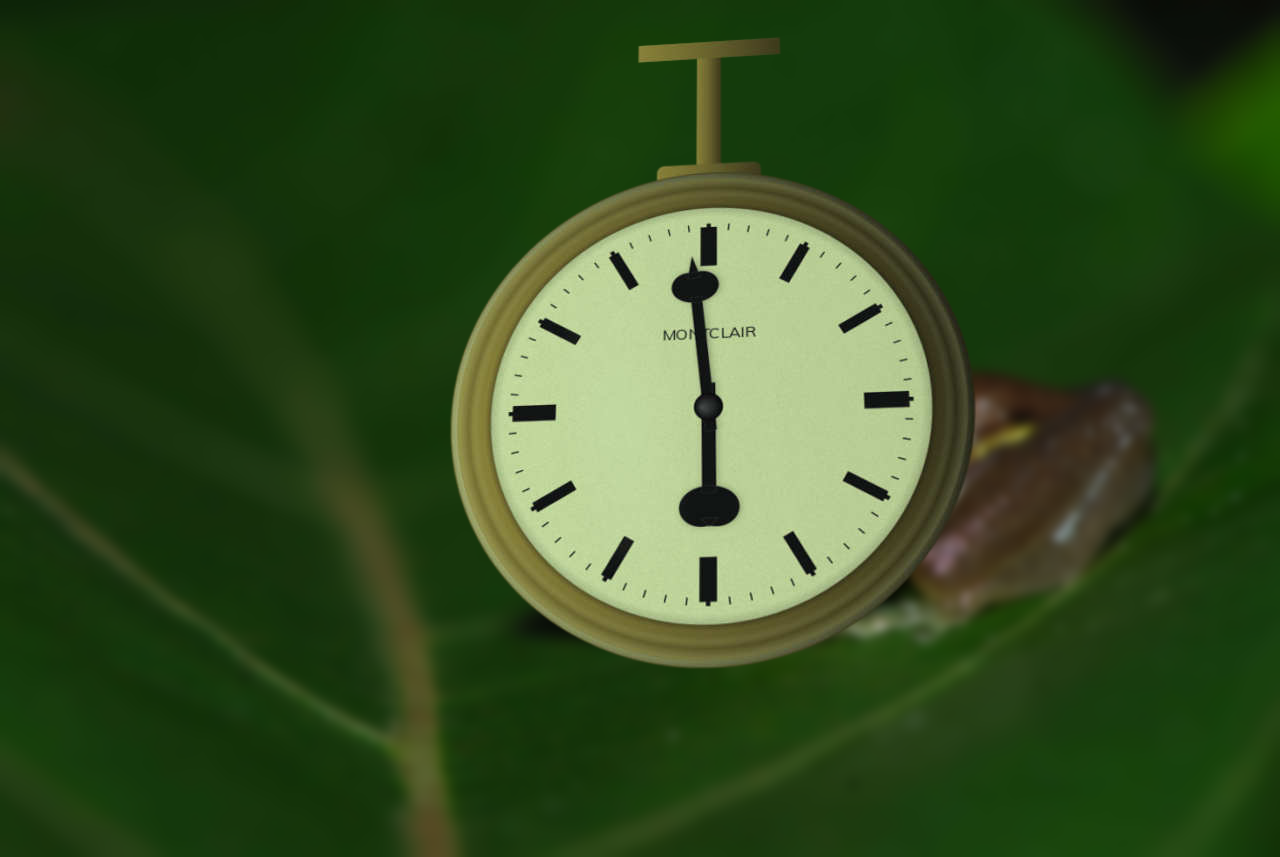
5h59
